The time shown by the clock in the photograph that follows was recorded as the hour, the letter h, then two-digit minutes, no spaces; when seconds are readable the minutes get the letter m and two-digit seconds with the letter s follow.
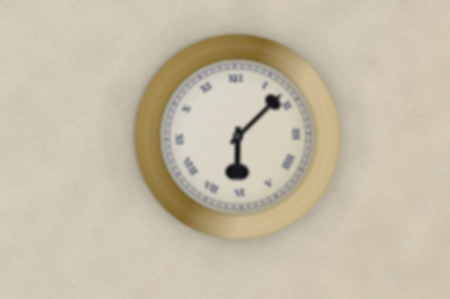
6h08
